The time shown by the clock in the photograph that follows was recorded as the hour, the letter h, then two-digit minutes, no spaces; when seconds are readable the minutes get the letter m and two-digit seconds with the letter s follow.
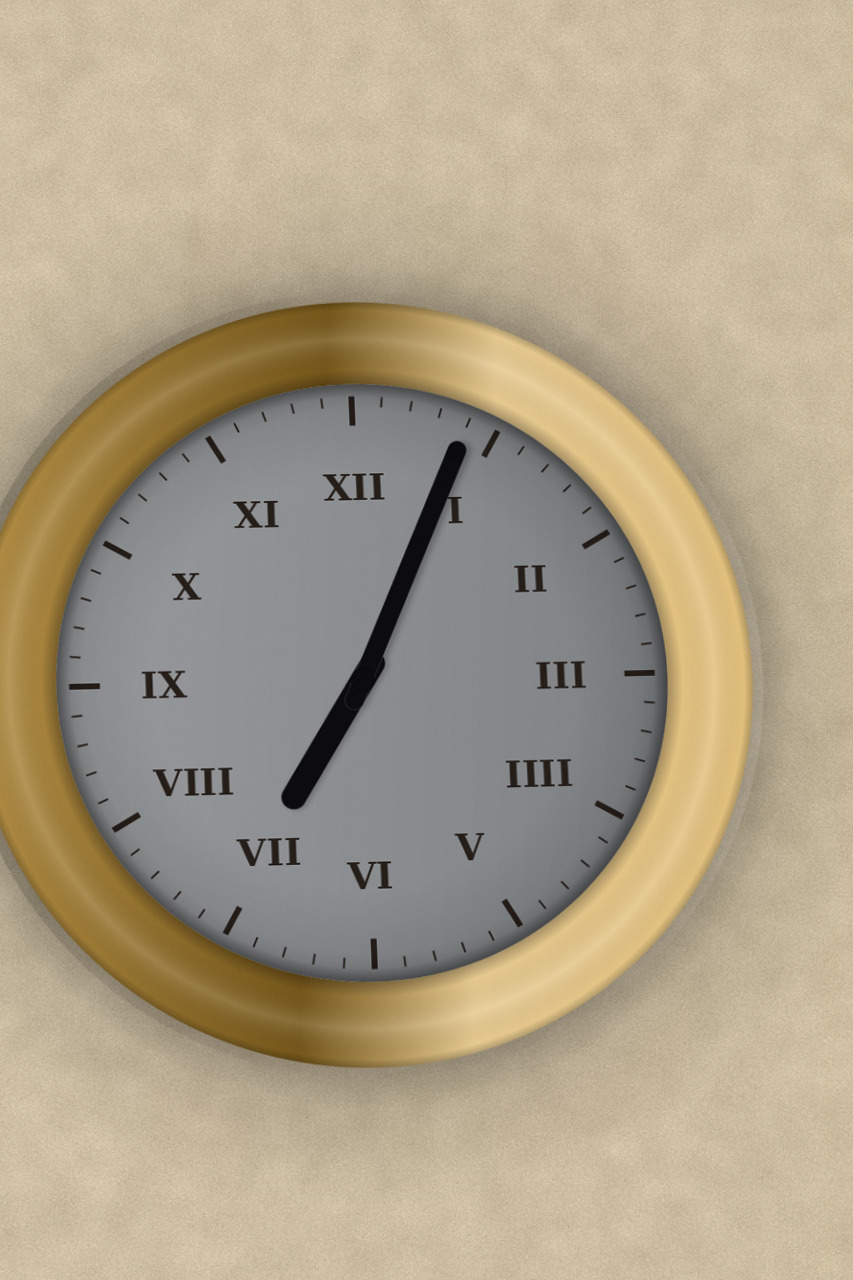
7h04
